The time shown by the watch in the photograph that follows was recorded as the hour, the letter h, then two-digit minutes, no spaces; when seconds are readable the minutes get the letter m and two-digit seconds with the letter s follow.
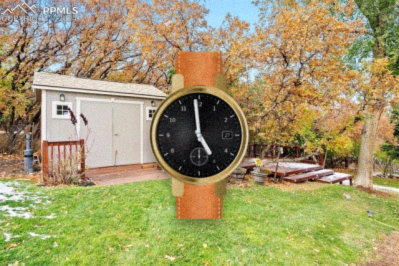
4h59
